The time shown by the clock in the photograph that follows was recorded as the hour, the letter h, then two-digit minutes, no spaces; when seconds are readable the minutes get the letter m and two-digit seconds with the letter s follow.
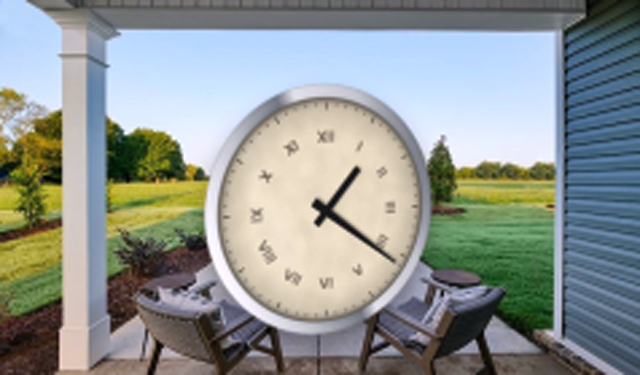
1h21
